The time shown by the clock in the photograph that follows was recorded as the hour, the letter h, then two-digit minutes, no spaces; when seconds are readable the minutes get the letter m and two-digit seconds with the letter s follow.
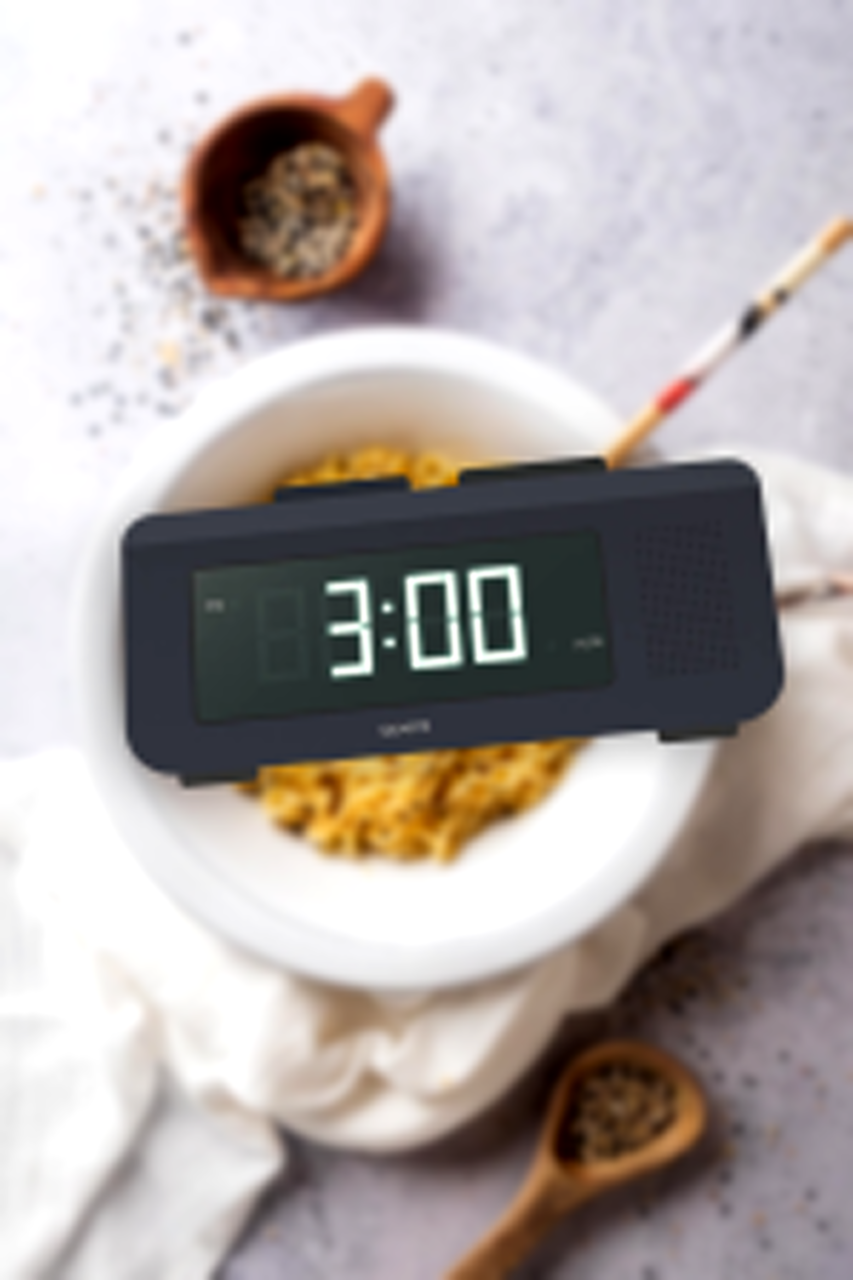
3h00
